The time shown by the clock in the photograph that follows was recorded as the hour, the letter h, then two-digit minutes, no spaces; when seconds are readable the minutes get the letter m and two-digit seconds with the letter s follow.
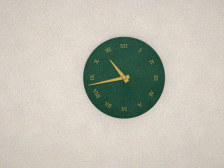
10h43
